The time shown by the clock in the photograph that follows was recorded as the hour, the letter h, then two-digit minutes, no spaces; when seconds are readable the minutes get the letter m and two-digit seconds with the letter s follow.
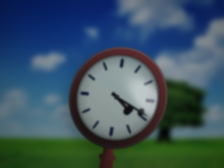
4h19
